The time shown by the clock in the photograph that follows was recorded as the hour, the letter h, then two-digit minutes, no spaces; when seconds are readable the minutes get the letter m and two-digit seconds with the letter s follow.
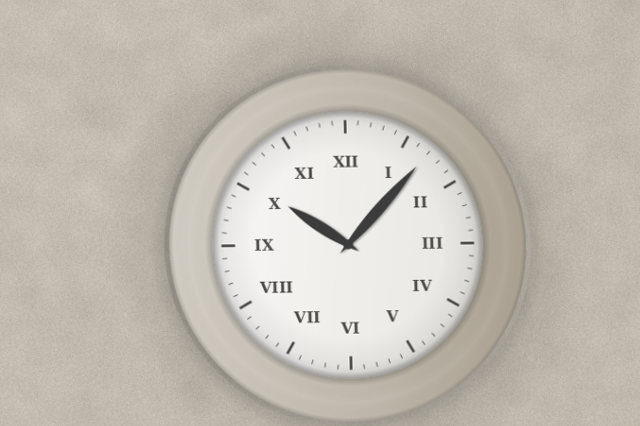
10h07
